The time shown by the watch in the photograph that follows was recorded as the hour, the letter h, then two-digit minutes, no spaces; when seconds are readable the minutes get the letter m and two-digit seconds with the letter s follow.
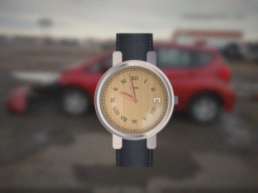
9h58
